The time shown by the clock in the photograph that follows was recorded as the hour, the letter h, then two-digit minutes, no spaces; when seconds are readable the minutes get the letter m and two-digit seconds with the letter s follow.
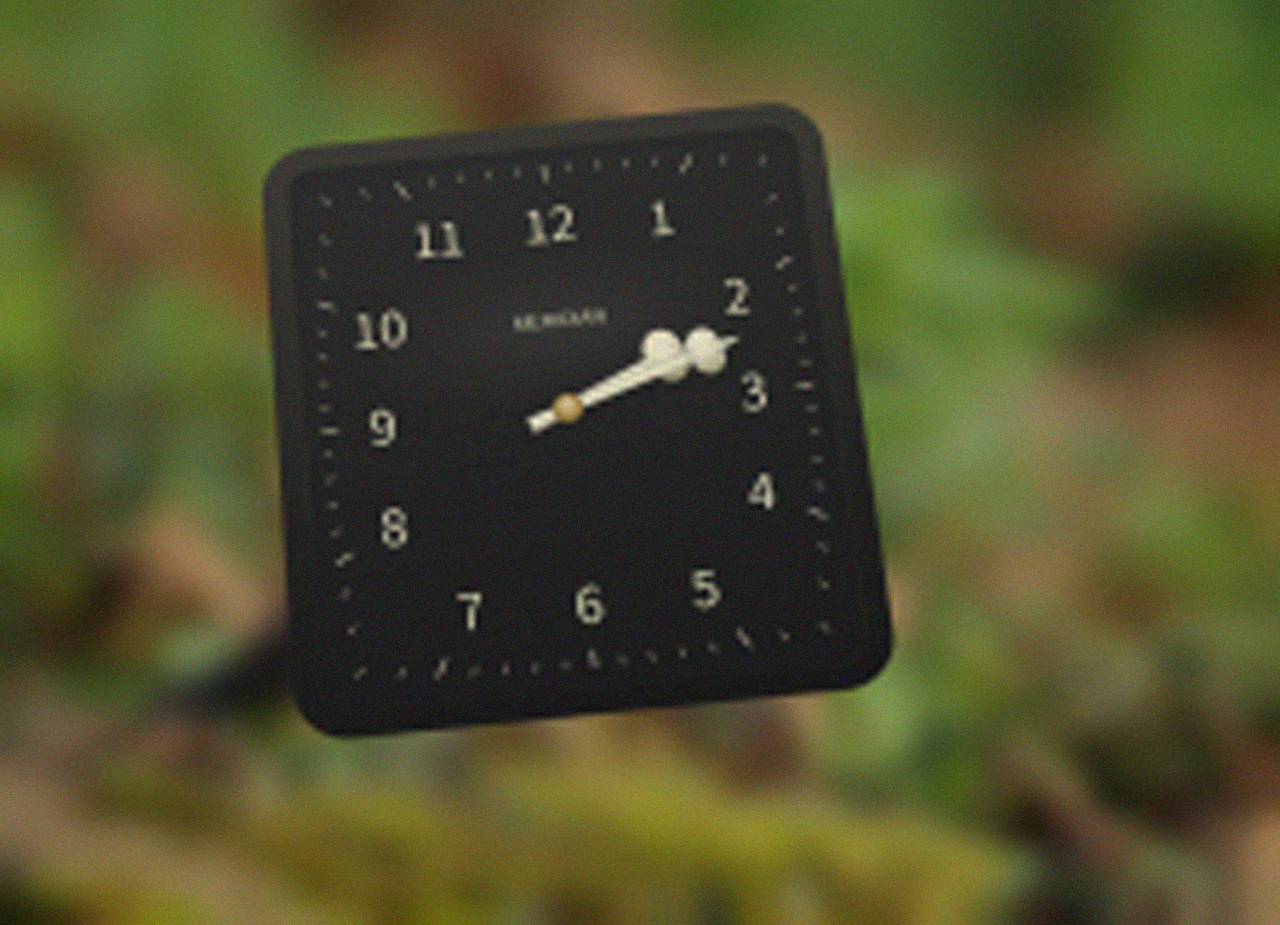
2h12
